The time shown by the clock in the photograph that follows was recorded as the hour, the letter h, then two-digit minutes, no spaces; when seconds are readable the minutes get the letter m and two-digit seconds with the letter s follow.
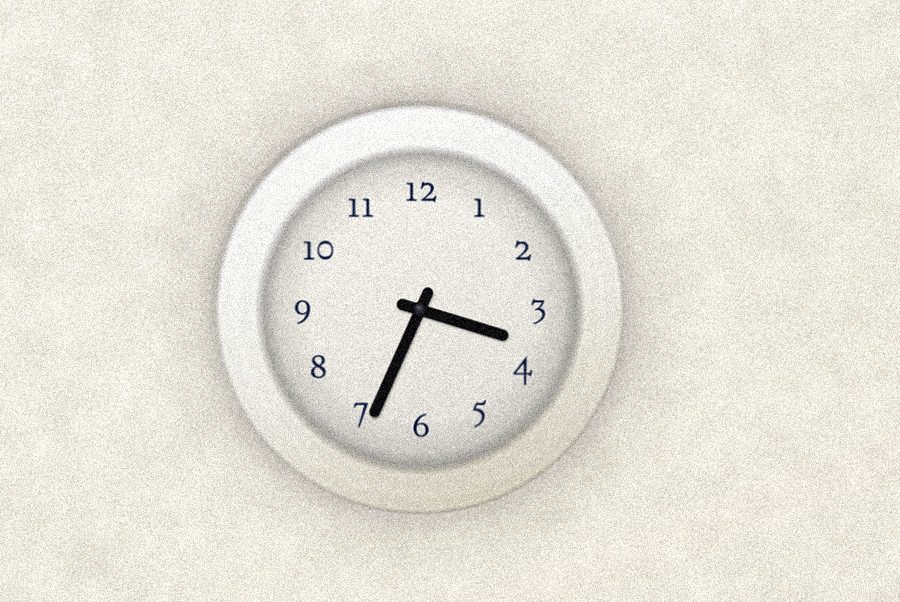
3h34
